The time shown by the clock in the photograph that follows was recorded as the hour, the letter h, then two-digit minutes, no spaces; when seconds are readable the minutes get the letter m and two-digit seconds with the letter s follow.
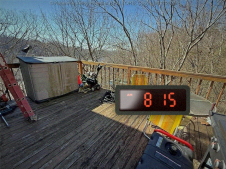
8h15
